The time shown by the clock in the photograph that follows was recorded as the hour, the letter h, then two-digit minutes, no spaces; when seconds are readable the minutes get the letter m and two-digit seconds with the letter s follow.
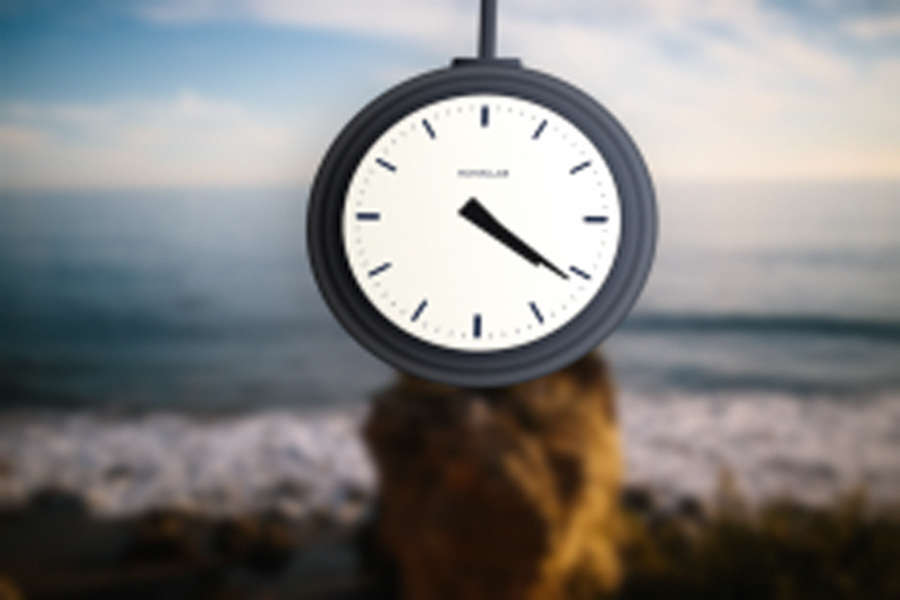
4h21
